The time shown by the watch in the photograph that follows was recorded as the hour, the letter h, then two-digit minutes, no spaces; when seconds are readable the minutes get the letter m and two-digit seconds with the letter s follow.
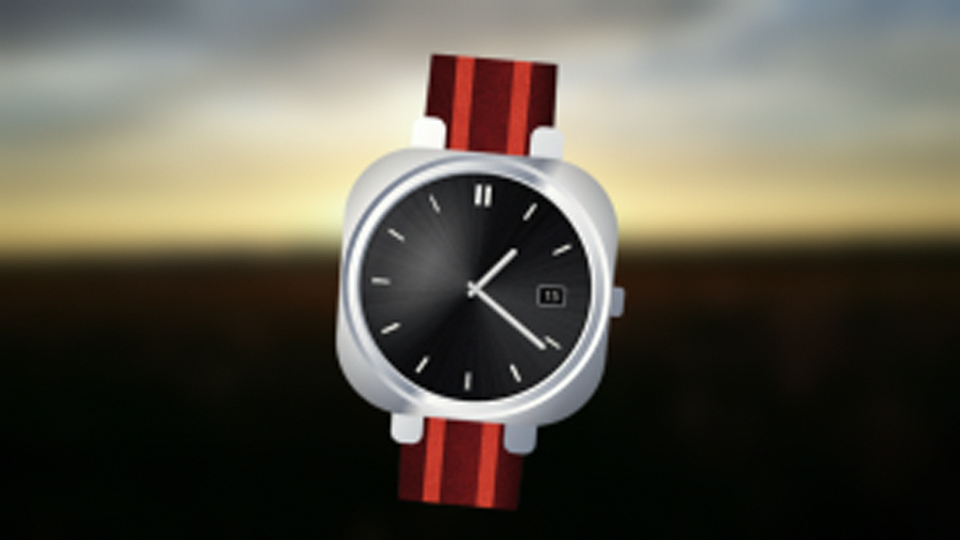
1h21
